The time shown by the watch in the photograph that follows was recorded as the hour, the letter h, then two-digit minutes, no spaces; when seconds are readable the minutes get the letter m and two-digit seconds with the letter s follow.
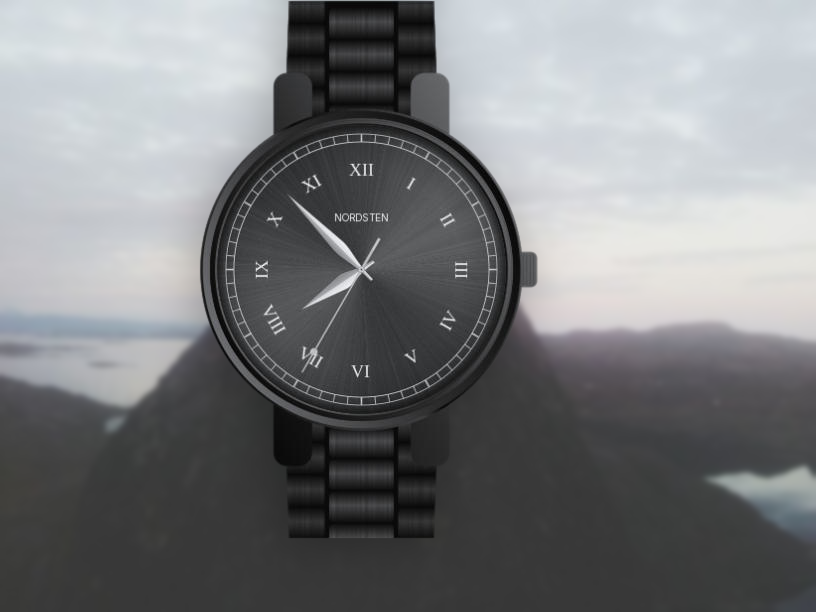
7h52m35s
